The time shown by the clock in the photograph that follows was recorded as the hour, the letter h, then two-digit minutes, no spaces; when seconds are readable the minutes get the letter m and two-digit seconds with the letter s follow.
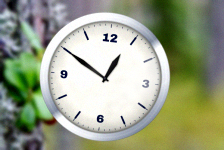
12h50
